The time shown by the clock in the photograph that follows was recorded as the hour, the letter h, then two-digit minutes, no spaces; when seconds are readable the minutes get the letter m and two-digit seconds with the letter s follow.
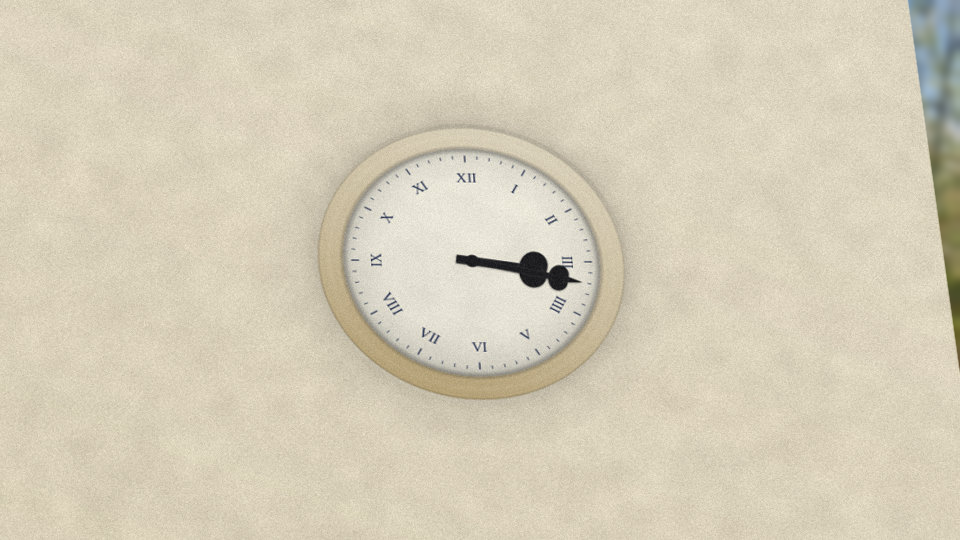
3h17
